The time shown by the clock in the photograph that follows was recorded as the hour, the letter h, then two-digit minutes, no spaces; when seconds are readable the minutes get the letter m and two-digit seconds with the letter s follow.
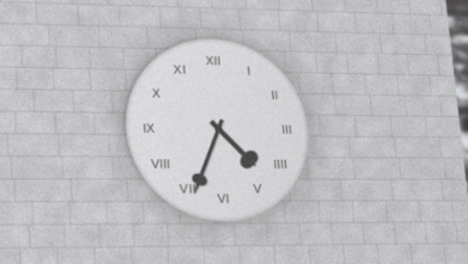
4h34
